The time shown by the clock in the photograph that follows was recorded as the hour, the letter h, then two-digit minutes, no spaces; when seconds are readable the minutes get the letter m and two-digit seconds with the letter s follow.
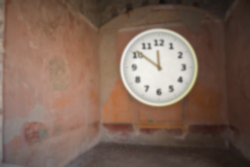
11h51
